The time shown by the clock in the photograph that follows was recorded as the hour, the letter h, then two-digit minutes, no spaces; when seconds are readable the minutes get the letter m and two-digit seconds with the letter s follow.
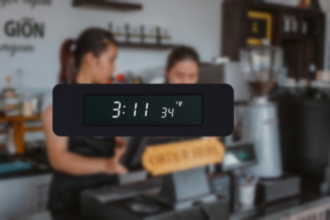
3h11
